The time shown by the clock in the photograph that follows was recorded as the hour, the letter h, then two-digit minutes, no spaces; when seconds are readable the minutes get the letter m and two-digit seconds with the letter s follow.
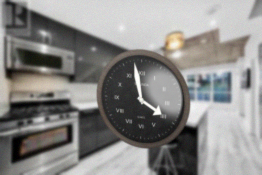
3h58
